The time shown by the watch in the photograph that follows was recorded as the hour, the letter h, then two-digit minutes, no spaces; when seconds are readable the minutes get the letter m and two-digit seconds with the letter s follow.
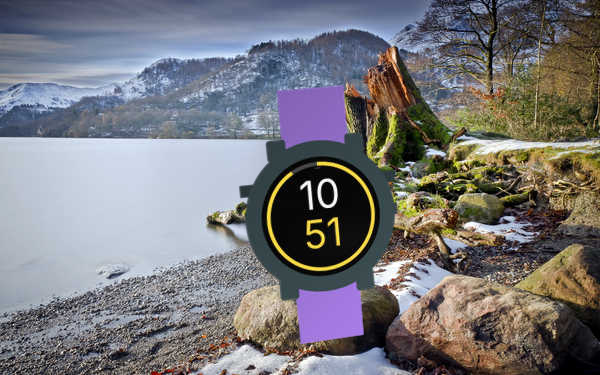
10h51
